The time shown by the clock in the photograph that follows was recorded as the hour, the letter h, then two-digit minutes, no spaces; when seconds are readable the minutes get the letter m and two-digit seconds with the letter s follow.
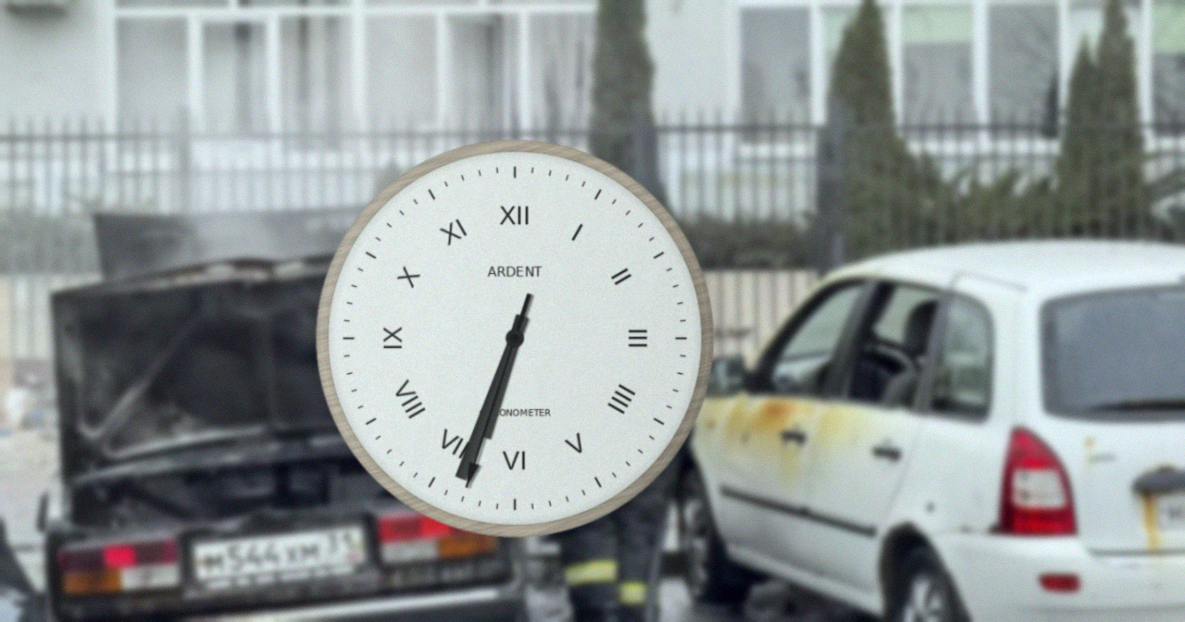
6h33m33s
